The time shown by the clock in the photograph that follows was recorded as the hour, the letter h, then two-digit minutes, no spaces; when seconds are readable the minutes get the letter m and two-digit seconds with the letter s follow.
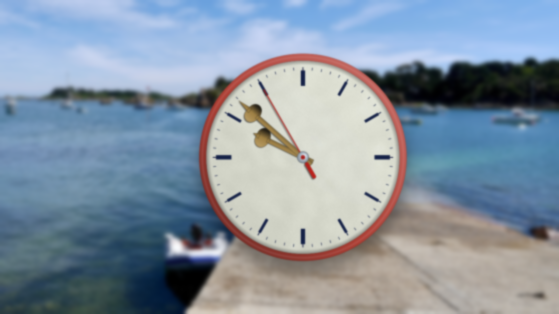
9h51m55s
